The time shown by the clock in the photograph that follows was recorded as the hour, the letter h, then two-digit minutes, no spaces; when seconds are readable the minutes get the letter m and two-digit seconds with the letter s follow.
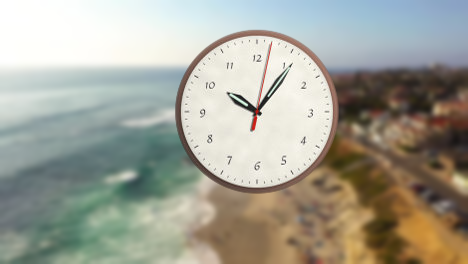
10h06m02s
